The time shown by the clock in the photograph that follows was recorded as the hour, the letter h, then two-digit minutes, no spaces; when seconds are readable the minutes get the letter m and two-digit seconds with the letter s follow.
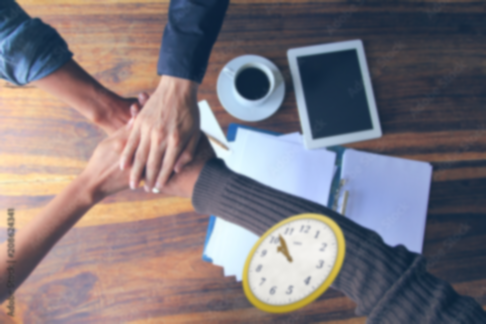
9h52
